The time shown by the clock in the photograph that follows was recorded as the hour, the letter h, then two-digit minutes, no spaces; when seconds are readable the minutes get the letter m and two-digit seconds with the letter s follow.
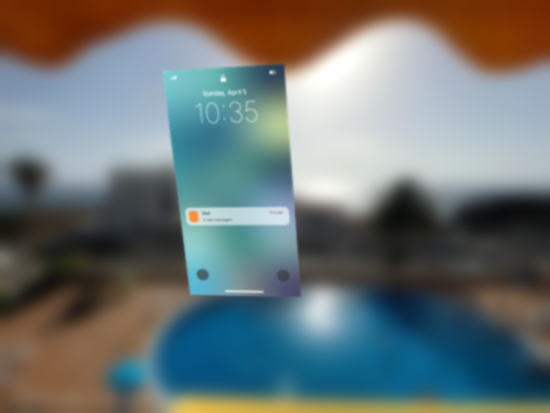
10h35
